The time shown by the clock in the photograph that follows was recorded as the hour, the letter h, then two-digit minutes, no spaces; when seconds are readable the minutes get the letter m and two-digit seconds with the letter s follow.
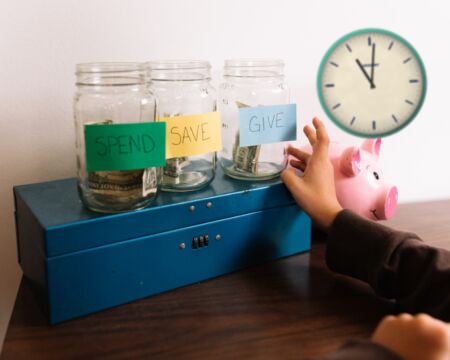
11h01
